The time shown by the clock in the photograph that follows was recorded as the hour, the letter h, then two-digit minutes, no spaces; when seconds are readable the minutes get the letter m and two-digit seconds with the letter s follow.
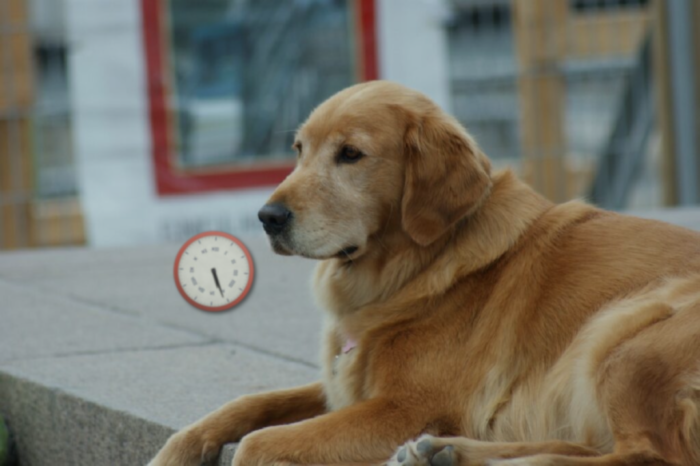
5h26
